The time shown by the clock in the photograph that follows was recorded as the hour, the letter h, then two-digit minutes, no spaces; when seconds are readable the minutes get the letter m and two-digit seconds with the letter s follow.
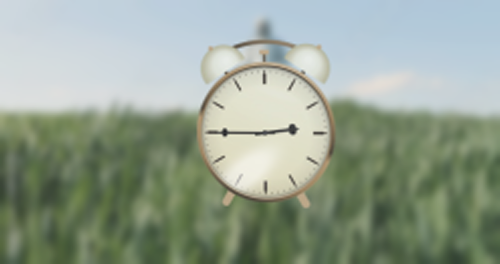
2h45
